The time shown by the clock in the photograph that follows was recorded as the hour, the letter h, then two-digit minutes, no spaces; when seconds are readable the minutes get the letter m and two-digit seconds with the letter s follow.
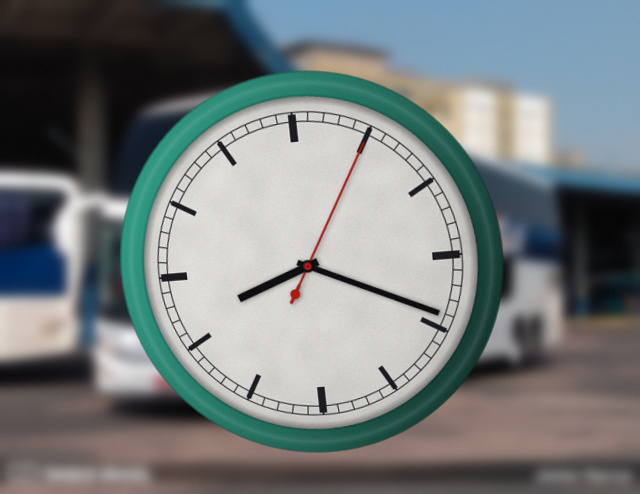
8h19m05s
